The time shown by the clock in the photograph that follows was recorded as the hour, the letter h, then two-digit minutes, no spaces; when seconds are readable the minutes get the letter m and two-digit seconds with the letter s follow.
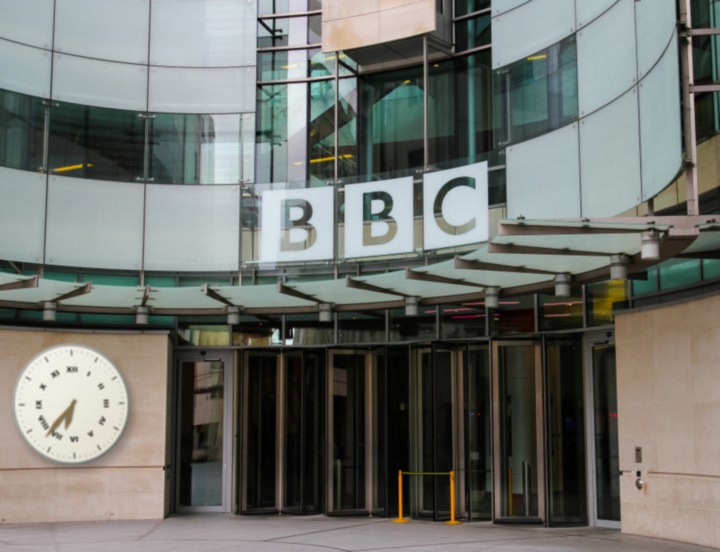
6h37
